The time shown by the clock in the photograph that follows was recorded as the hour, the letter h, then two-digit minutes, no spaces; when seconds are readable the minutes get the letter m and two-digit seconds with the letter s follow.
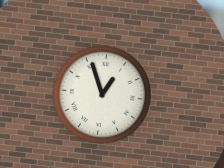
12h56
